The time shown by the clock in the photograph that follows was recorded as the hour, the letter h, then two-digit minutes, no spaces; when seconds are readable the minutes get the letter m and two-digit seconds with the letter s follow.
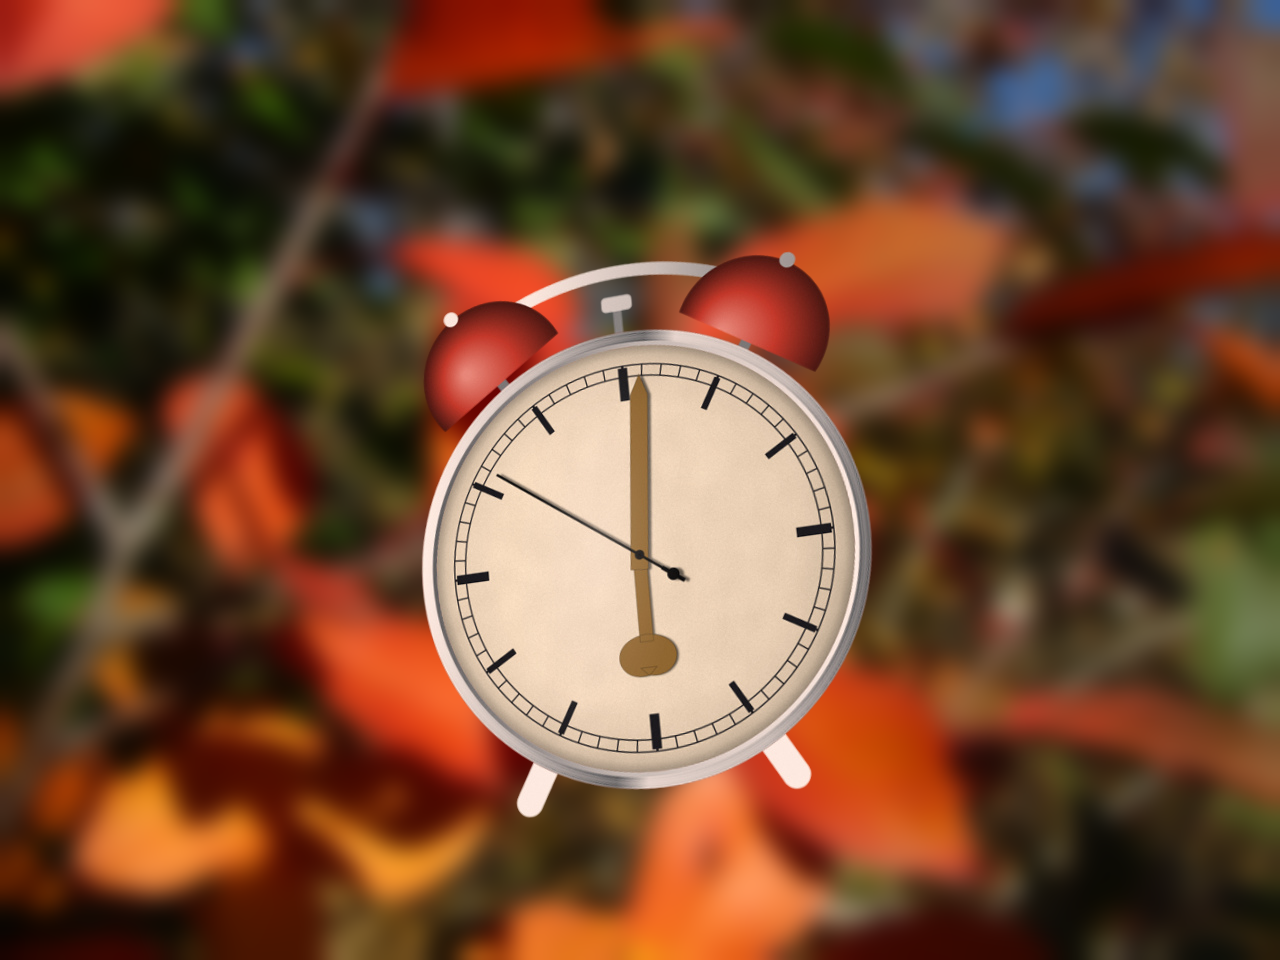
6h00m51s
